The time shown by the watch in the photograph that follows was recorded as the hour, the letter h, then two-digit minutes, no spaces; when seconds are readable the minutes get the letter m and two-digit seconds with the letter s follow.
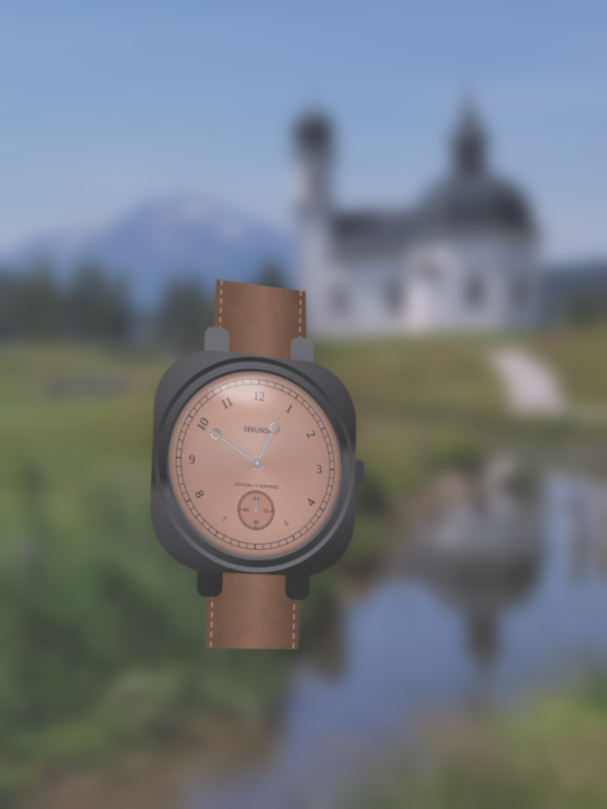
12h50
